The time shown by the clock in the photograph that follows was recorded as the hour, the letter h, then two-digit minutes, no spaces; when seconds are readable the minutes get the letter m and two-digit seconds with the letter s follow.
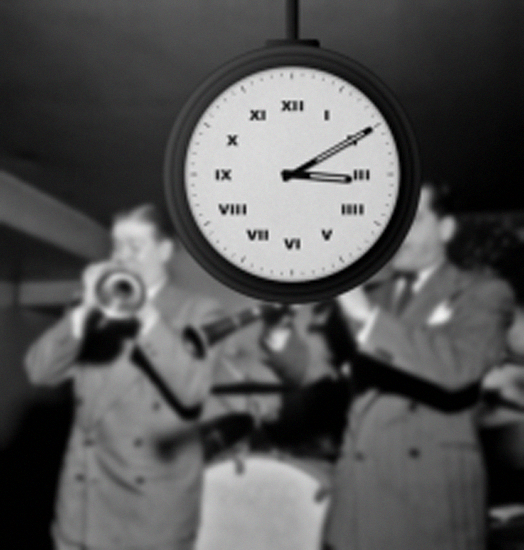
3h10
